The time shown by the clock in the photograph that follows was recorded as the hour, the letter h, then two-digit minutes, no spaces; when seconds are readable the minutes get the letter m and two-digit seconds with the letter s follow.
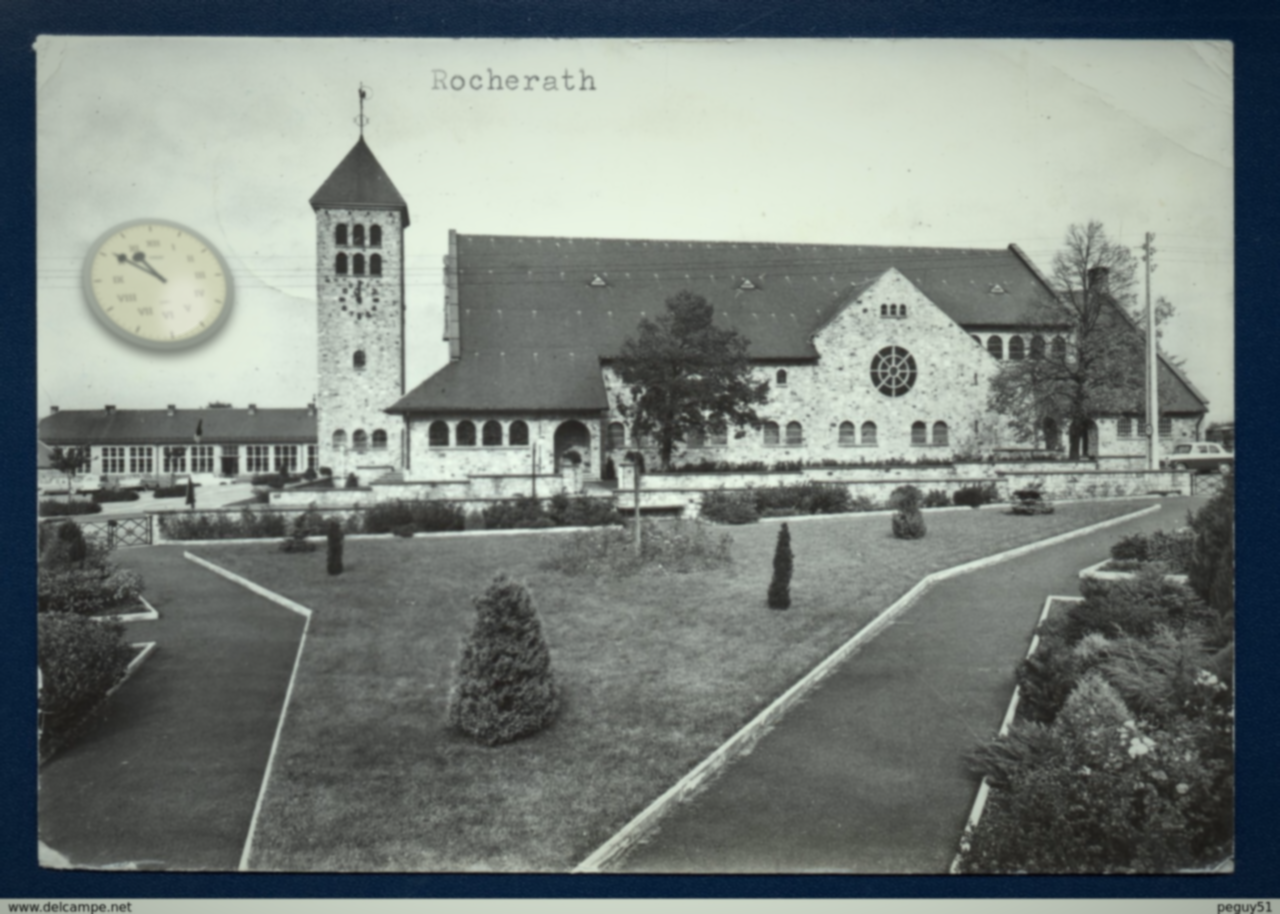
10h51
